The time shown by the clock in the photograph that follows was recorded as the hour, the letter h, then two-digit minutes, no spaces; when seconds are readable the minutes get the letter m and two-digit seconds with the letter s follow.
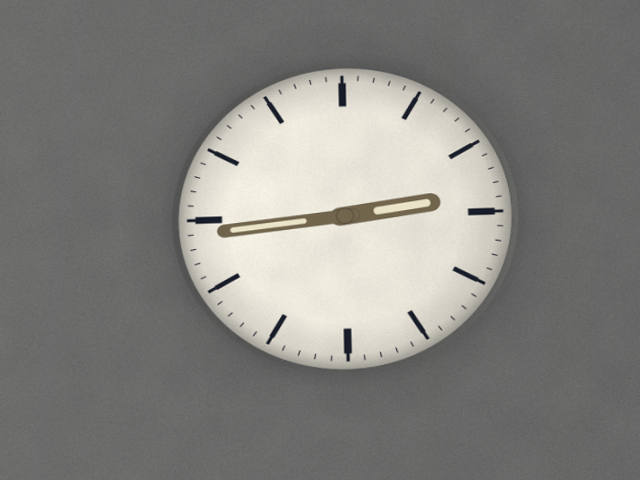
2h44
